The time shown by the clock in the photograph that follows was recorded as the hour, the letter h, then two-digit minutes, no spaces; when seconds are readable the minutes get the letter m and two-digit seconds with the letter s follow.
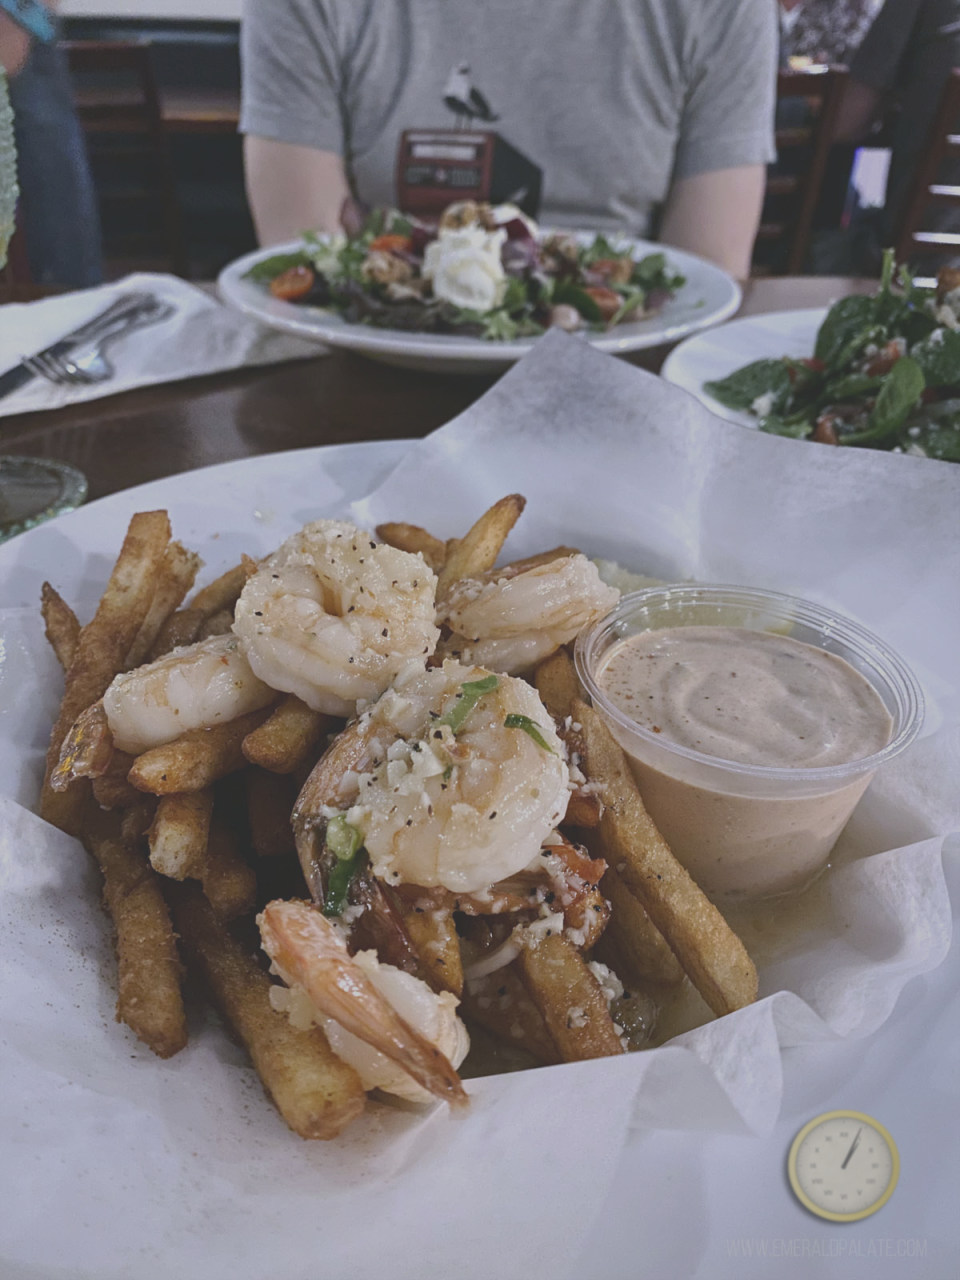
1h04
